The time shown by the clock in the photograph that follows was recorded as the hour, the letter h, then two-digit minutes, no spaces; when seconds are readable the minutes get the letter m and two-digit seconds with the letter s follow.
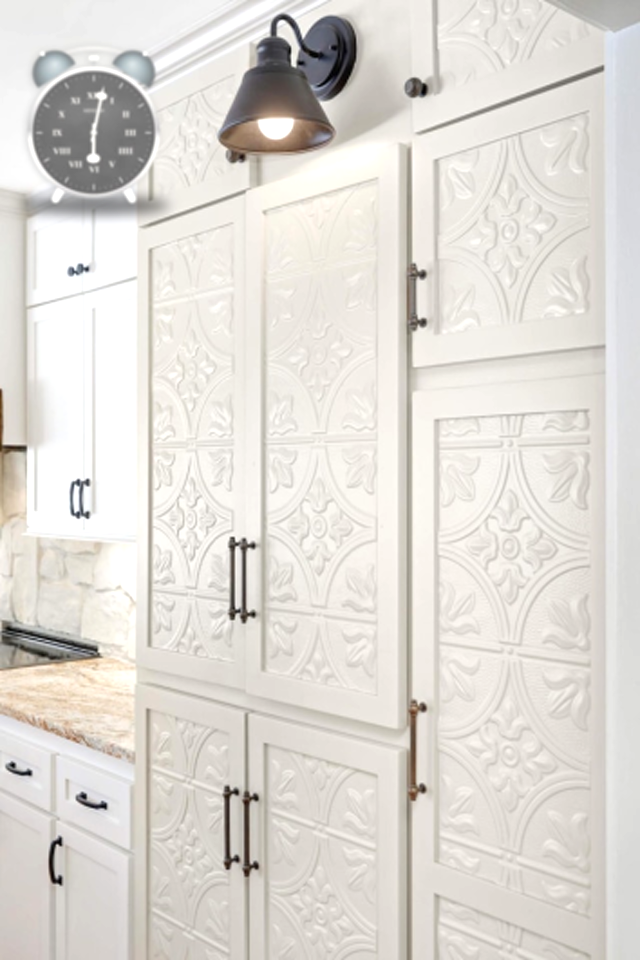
6h02
